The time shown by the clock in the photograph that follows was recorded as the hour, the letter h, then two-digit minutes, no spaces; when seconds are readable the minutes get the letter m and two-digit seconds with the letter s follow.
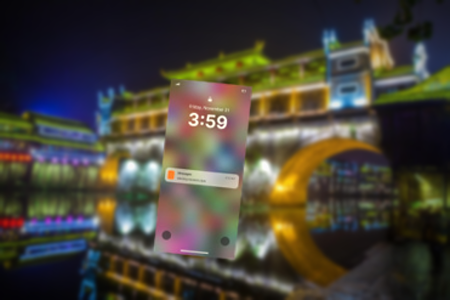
3h59
